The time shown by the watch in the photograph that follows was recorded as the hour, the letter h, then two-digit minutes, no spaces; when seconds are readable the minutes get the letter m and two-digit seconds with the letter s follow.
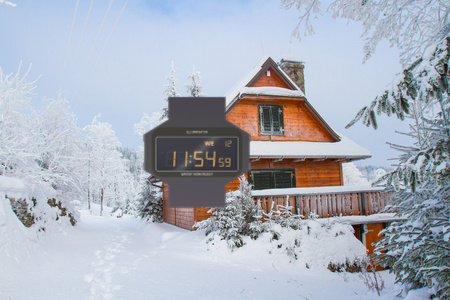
11h54
